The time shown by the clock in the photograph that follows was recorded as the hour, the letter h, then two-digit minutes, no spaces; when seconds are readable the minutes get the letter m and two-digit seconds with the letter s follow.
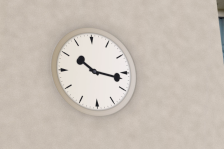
10h17
